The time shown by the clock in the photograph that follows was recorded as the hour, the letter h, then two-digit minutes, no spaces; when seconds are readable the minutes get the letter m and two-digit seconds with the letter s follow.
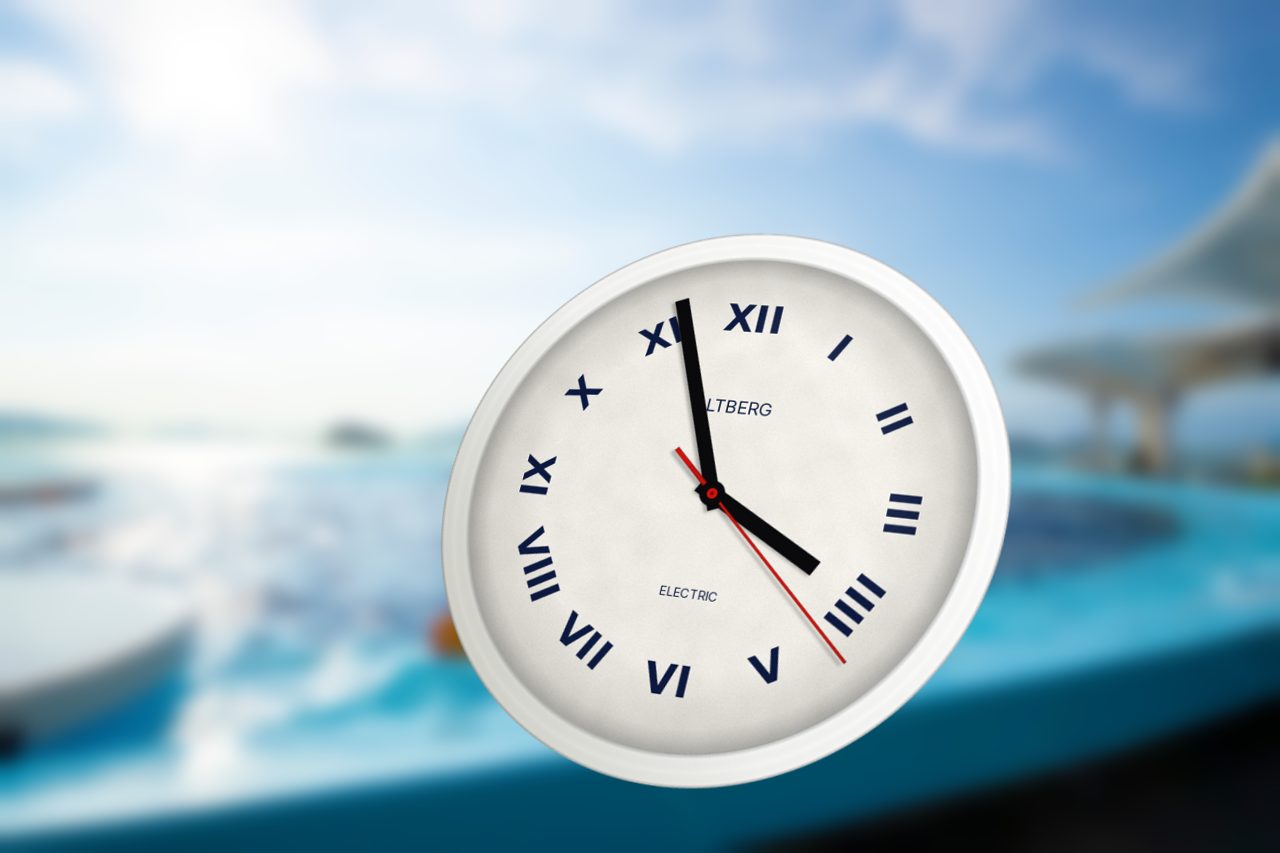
3h56m22s
